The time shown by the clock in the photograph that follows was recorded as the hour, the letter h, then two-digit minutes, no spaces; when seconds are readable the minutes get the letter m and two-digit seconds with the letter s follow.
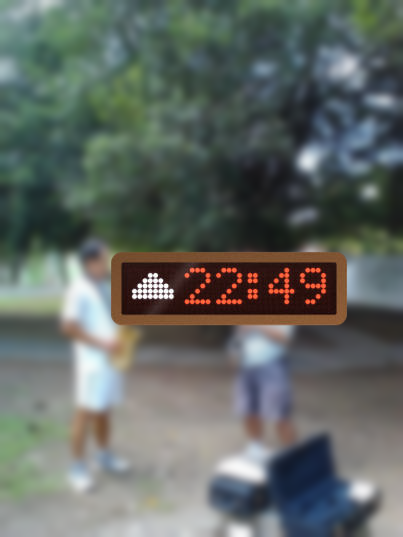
22h49
